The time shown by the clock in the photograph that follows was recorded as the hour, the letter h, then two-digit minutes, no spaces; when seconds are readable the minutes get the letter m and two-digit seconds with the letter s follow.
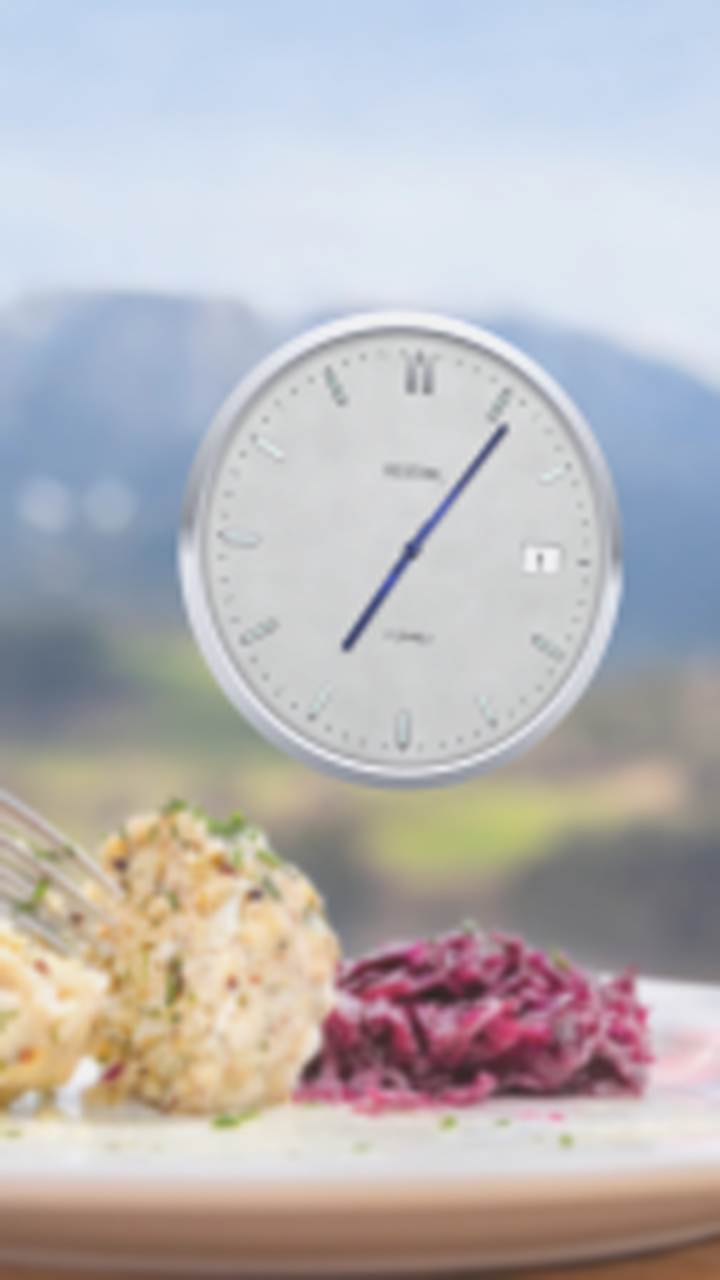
7h06
